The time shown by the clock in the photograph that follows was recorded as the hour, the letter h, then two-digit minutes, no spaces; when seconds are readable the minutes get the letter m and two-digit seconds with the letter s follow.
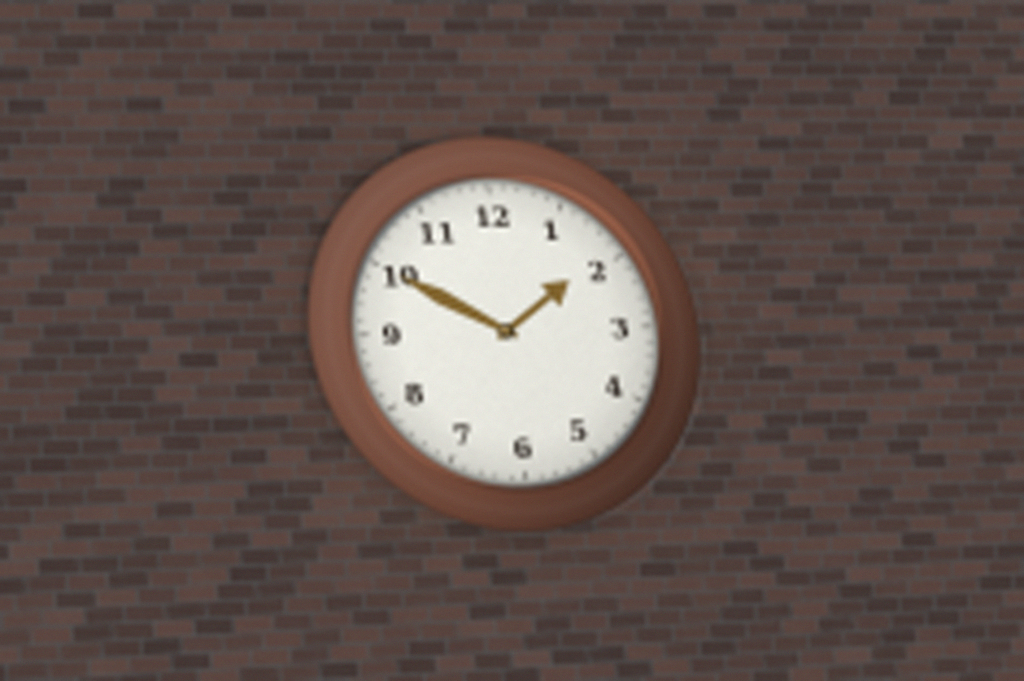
1h50
